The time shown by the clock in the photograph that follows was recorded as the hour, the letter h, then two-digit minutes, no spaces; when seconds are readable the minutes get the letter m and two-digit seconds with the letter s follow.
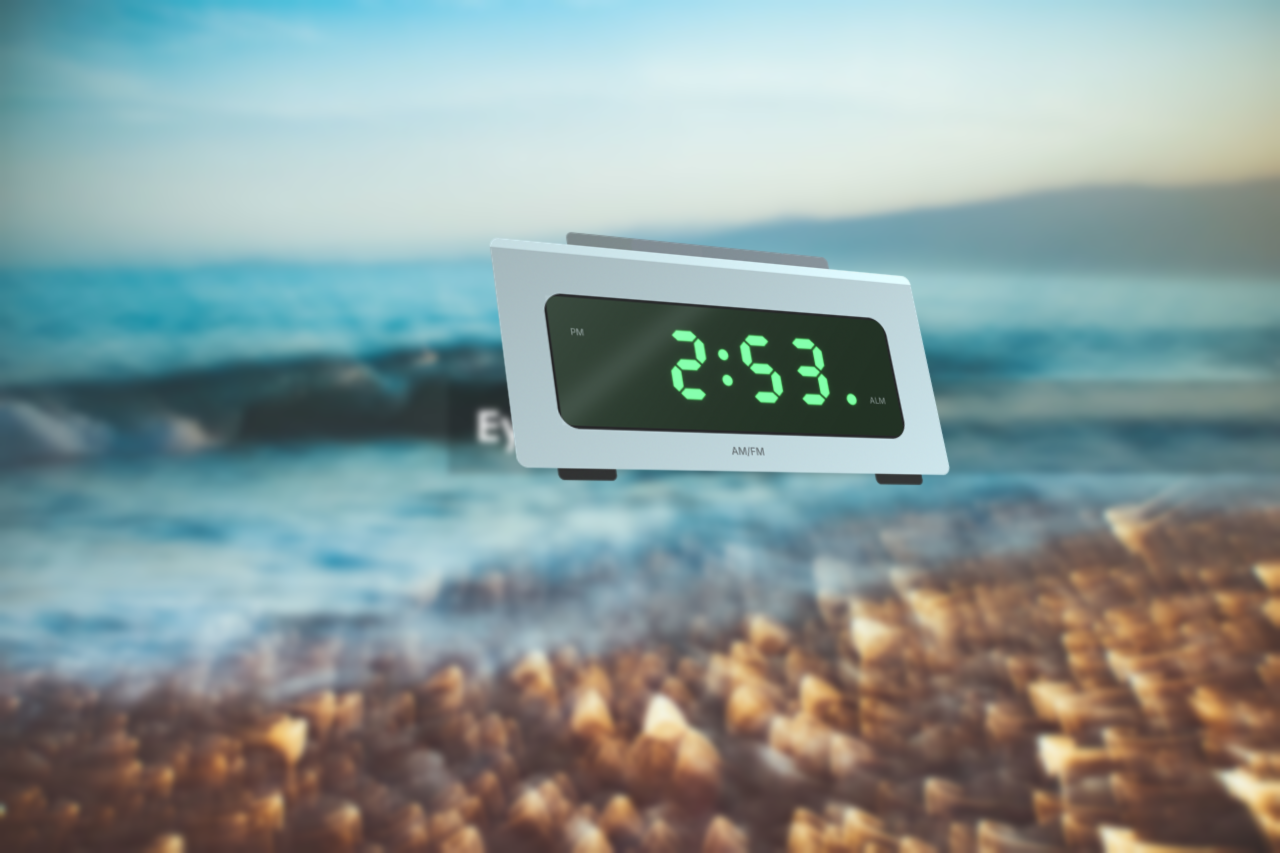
2h53
